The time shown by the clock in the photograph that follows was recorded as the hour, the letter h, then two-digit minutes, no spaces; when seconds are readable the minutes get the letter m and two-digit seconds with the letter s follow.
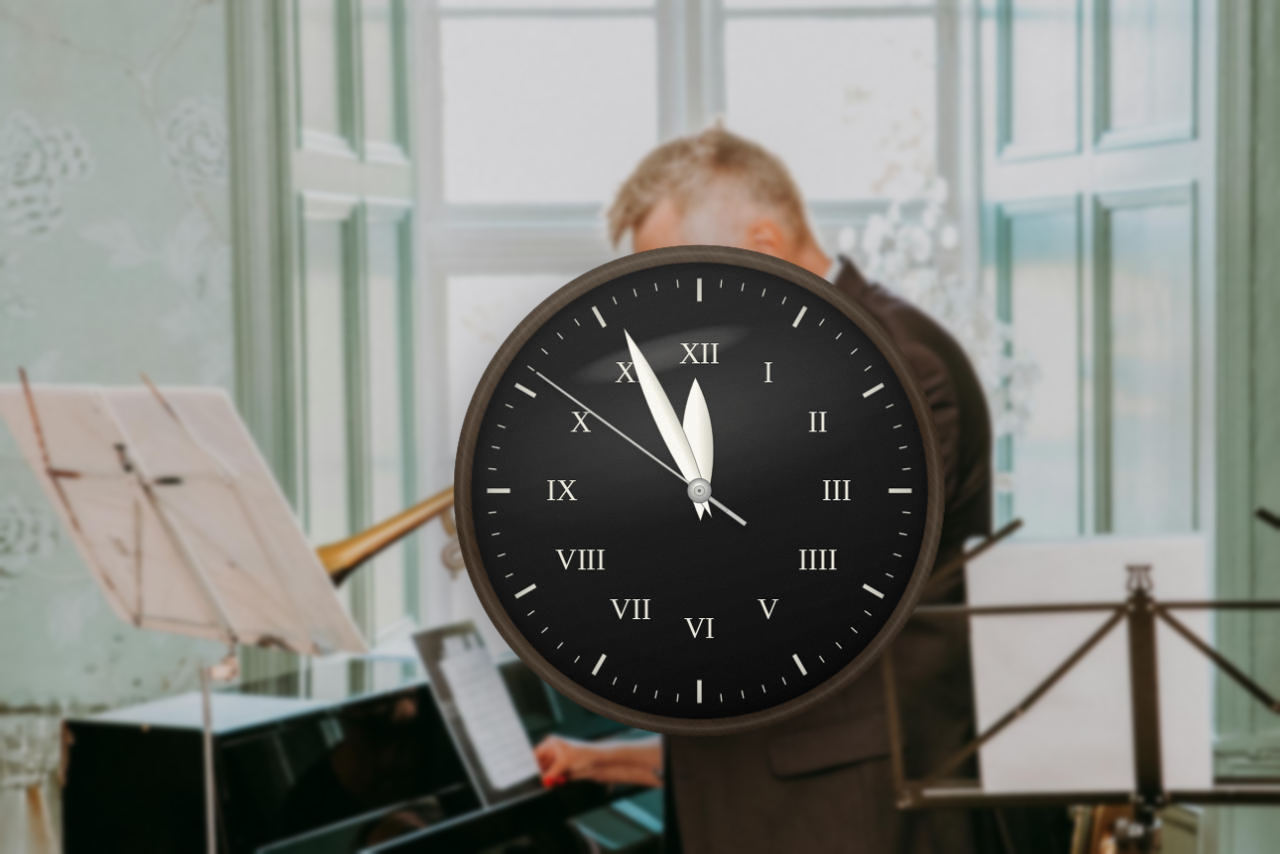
11h55m51s
